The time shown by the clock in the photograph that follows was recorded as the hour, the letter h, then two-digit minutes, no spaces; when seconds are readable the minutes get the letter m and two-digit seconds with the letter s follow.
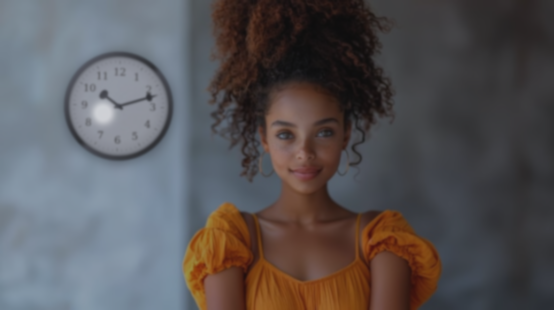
10h12
